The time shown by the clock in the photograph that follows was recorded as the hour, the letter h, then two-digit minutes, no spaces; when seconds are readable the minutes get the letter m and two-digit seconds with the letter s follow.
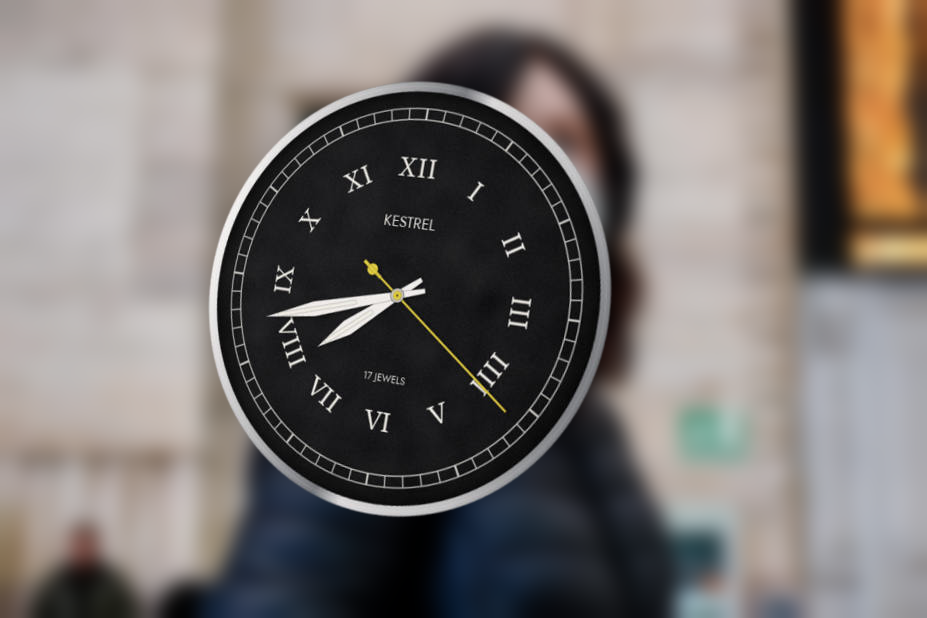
7h42m21s
